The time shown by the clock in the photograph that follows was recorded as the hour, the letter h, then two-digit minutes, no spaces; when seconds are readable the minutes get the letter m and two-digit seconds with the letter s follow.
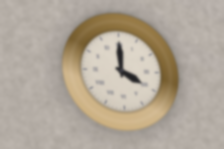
4h00
